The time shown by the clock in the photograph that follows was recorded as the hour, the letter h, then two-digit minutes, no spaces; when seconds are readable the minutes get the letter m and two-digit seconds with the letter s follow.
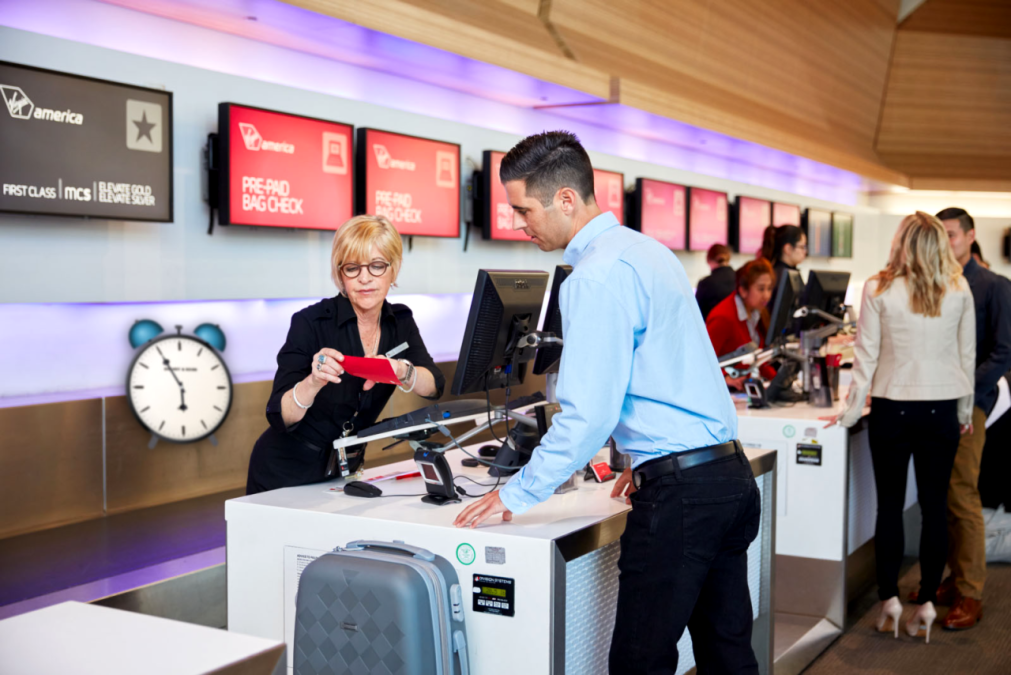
5h55
